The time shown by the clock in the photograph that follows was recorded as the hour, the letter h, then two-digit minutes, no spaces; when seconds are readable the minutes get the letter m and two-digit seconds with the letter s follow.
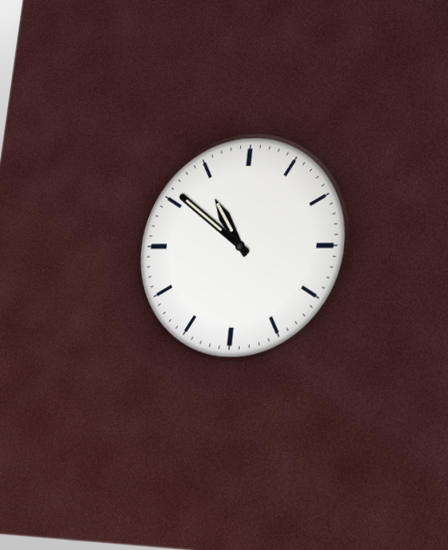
10h51
